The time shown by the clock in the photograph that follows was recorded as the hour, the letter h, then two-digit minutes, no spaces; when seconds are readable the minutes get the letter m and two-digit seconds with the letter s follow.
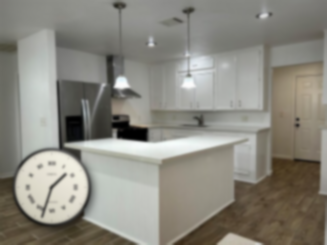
1h33
